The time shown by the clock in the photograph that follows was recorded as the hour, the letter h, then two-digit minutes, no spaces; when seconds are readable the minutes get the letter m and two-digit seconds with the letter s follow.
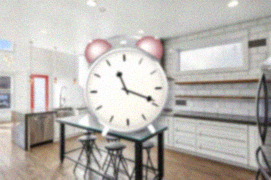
11h19
